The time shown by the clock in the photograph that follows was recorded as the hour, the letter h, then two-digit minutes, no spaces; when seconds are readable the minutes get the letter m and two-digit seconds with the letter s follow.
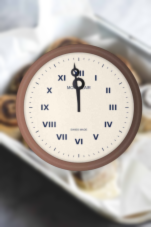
11h59
